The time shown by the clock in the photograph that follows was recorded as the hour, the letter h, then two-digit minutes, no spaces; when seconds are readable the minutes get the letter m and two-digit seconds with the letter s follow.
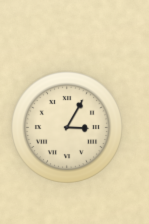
3h05
